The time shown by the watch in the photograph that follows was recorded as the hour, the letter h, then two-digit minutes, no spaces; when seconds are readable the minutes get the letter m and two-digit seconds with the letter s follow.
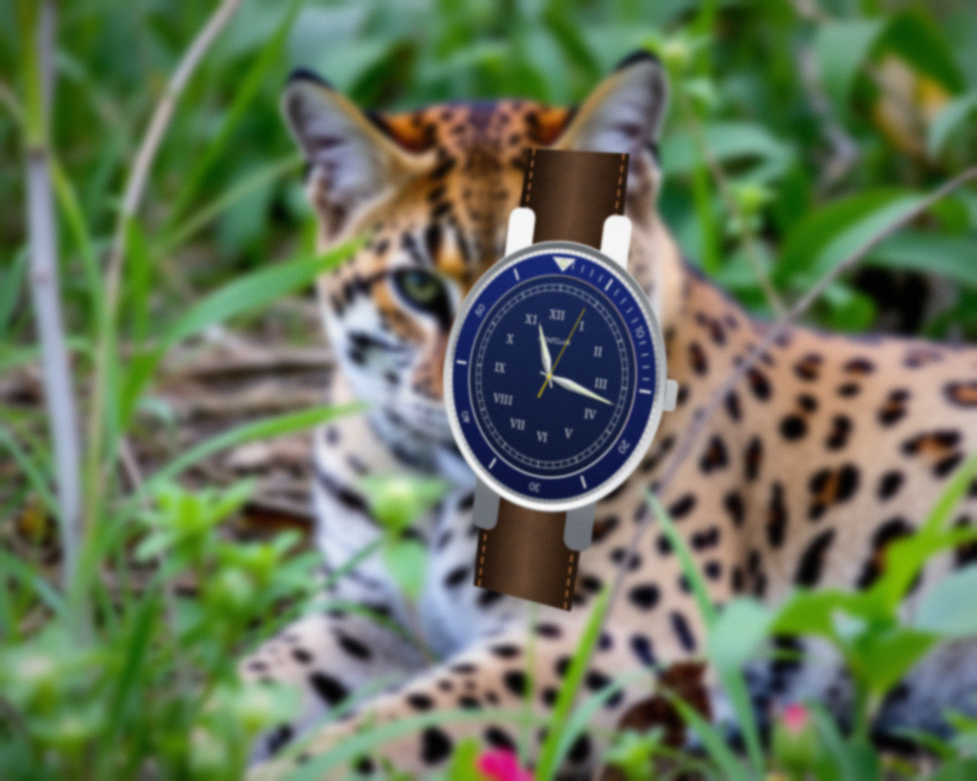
11h17m04s
